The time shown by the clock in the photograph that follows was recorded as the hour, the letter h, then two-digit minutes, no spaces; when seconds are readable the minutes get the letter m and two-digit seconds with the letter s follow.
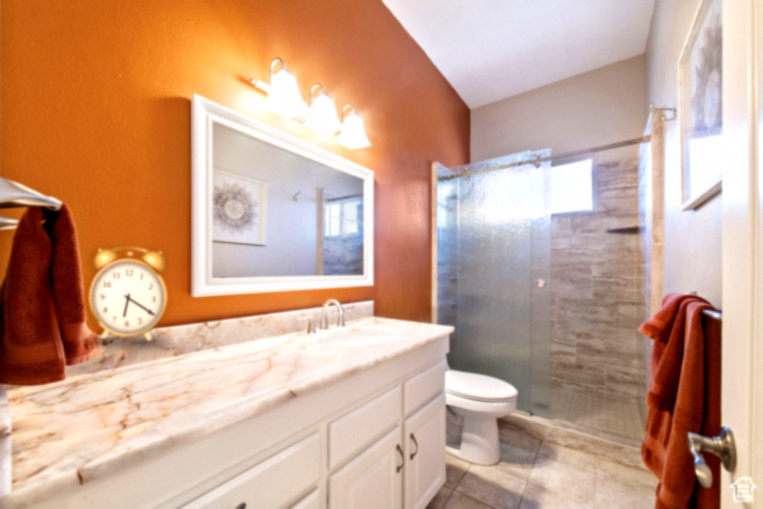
6h20
